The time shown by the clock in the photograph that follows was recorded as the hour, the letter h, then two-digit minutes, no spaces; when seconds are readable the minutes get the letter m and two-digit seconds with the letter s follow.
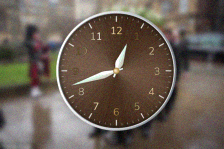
12h42
